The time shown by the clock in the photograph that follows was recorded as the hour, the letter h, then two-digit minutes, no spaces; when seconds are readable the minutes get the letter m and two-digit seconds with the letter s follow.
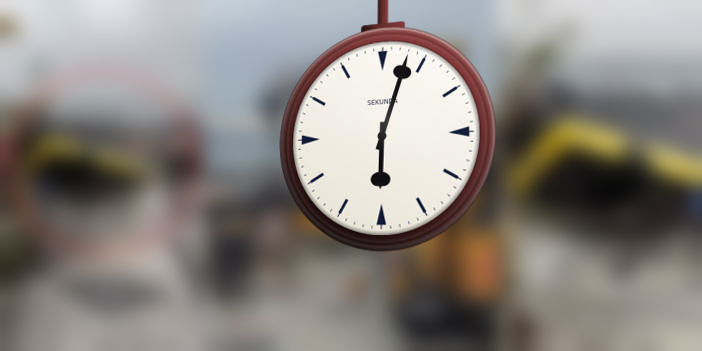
6h03
